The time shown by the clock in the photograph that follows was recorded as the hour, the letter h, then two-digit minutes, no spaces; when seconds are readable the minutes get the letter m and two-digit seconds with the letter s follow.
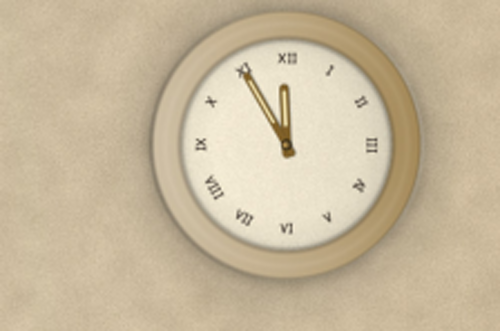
11h55
